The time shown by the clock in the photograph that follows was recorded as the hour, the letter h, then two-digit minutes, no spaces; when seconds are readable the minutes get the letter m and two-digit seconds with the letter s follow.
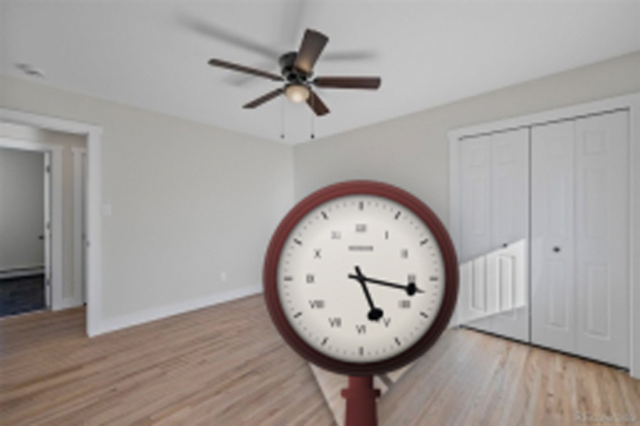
5h17
